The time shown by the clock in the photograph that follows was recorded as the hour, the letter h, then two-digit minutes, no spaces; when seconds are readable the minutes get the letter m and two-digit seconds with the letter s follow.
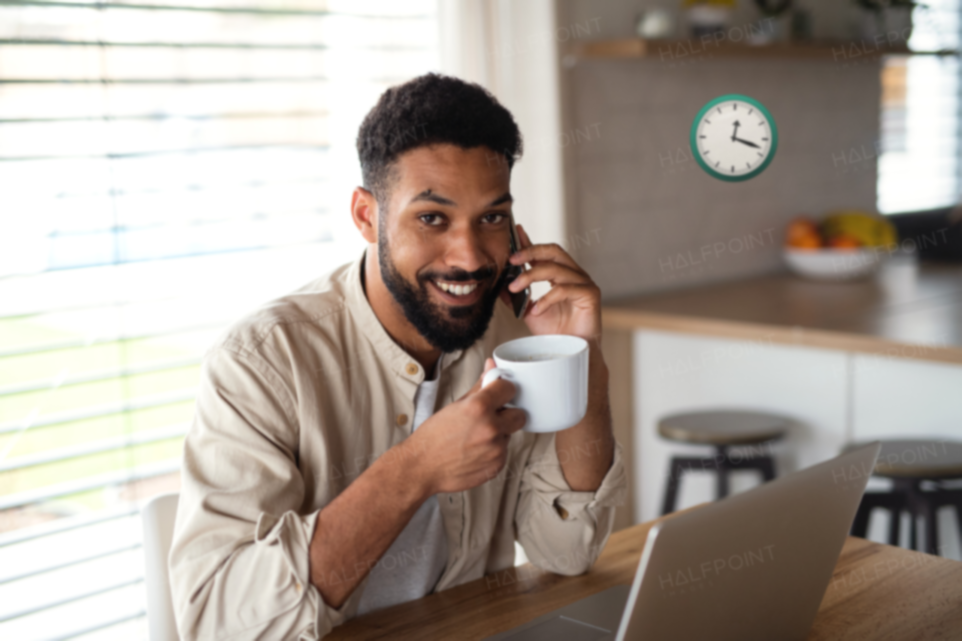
12h18
